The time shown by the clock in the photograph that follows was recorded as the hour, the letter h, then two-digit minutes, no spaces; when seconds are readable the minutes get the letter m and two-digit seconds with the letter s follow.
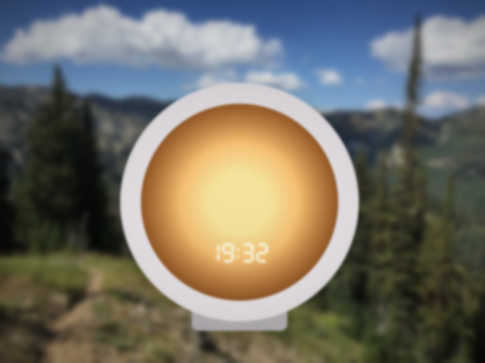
19h32
